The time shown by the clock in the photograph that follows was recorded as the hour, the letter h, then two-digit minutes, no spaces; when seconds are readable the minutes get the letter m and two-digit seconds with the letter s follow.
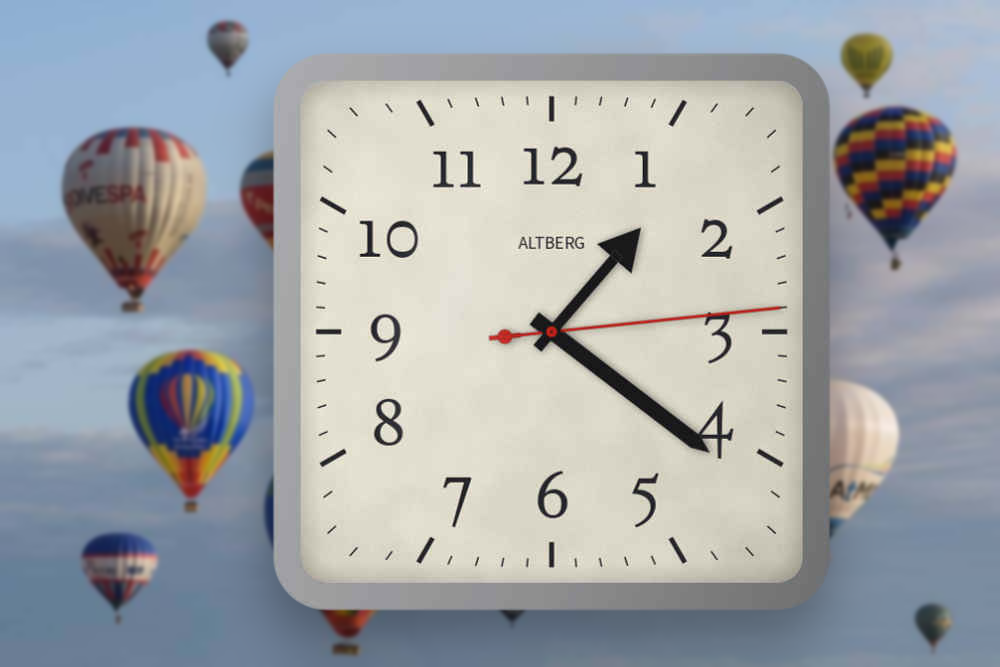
1h21m14s
